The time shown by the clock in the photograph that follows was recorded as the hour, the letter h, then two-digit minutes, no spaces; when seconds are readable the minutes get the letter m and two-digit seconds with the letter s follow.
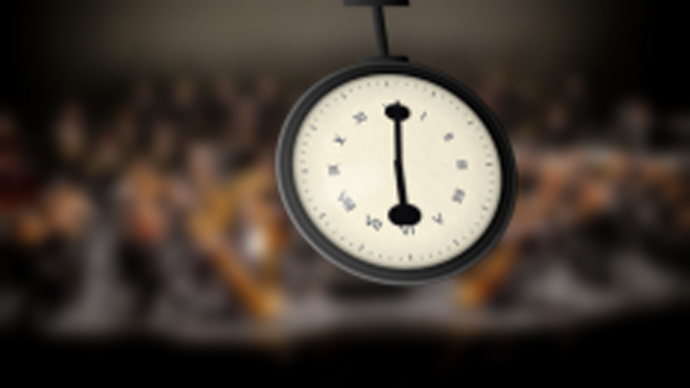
6h01
